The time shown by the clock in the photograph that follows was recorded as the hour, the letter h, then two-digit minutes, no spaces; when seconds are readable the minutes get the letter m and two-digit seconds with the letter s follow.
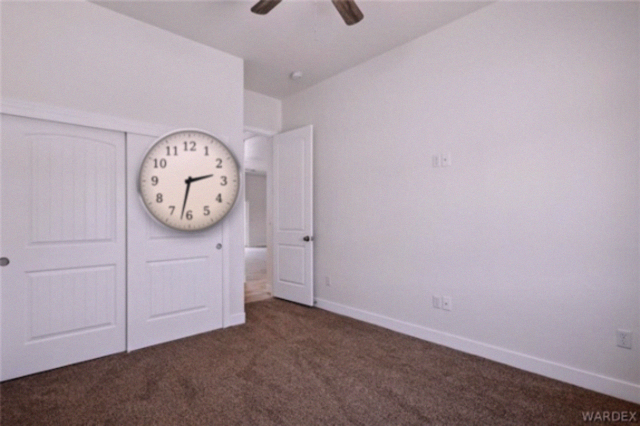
2h32
